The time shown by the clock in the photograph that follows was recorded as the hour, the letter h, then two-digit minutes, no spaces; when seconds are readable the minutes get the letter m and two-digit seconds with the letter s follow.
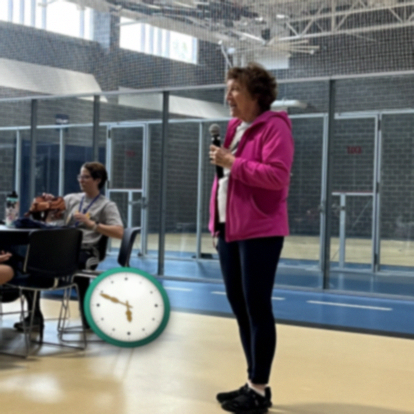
5h49
